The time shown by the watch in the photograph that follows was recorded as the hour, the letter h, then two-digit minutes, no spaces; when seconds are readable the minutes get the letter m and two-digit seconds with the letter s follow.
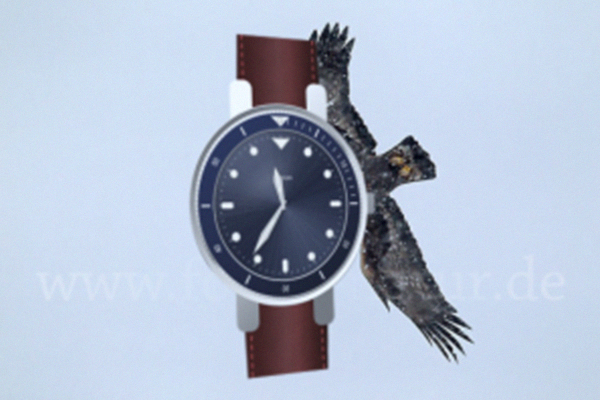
11h36
